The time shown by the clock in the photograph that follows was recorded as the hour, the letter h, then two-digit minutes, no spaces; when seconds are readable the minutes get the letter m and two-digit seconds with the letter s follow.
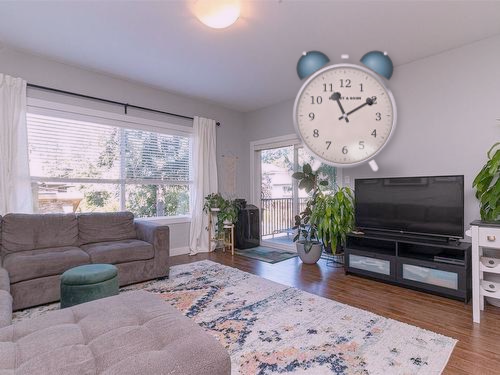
11h10
